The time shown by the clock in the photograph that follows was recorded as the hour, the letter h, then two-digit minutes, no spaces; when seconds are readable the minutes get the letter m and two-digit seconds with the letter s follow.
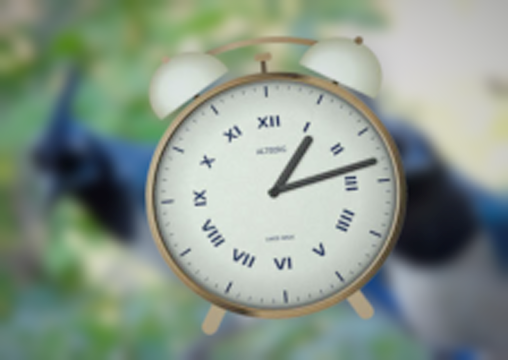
1h13
